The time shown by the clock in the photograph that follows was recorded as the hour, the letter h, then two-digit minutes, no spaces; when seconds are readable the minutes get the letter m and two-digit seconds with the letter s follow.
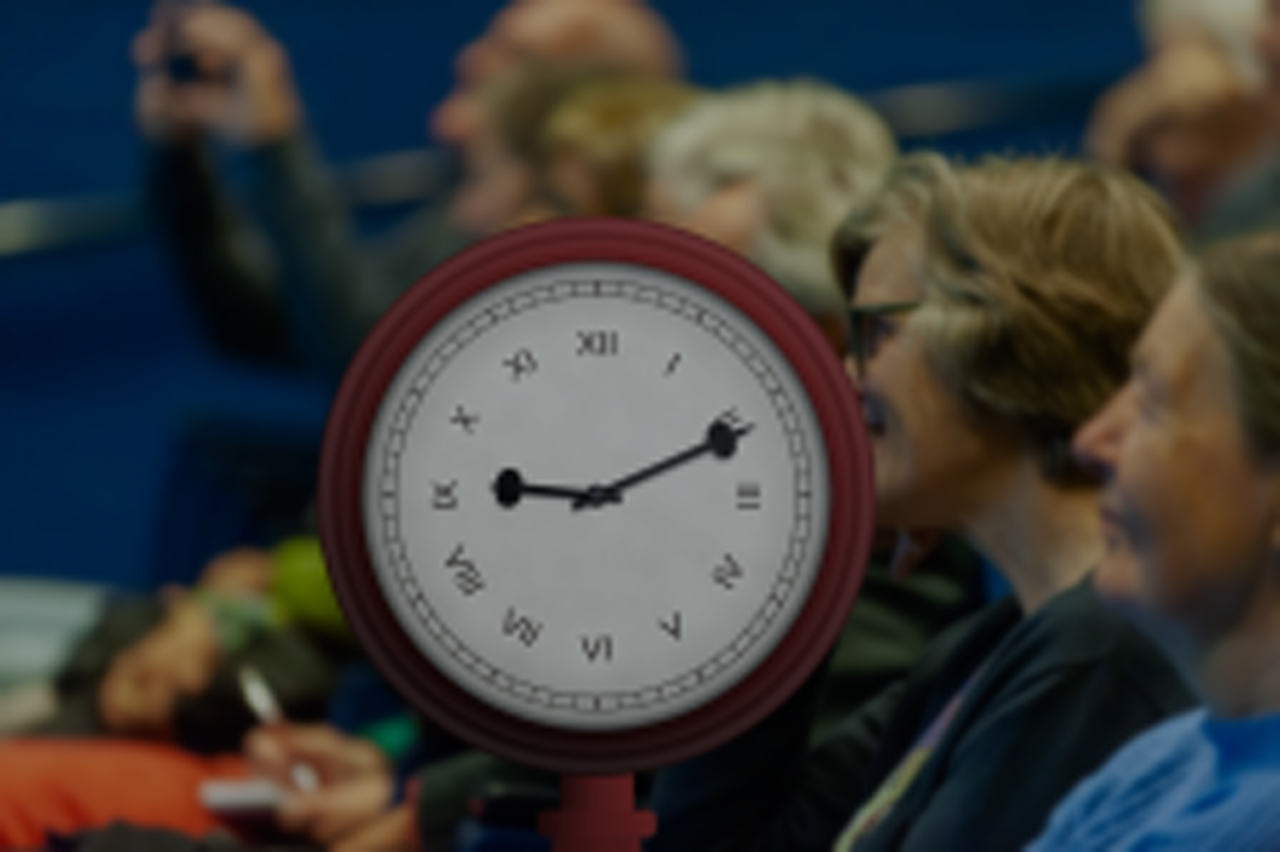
9h11
